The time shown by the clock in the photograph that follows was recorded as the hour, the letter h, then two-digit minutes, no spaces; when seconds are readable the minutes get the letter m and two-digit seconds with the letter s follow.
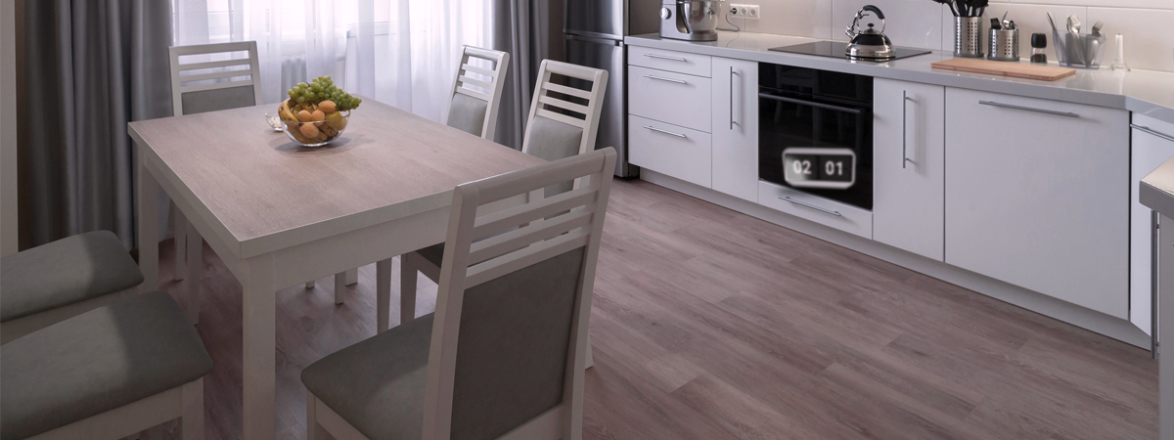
2h01
